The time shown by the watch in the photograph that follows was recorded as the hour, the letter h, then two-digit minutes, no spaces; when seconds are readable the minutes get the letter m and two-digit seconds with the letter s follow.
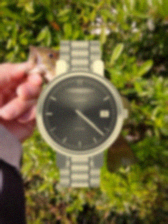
4h22
